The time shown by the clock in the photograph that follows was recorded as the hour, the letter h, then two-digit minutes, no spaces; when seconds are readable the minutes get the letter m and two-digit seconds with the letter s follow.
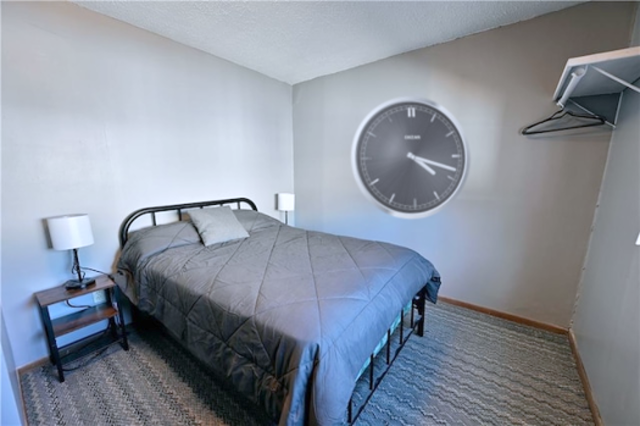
4h18
